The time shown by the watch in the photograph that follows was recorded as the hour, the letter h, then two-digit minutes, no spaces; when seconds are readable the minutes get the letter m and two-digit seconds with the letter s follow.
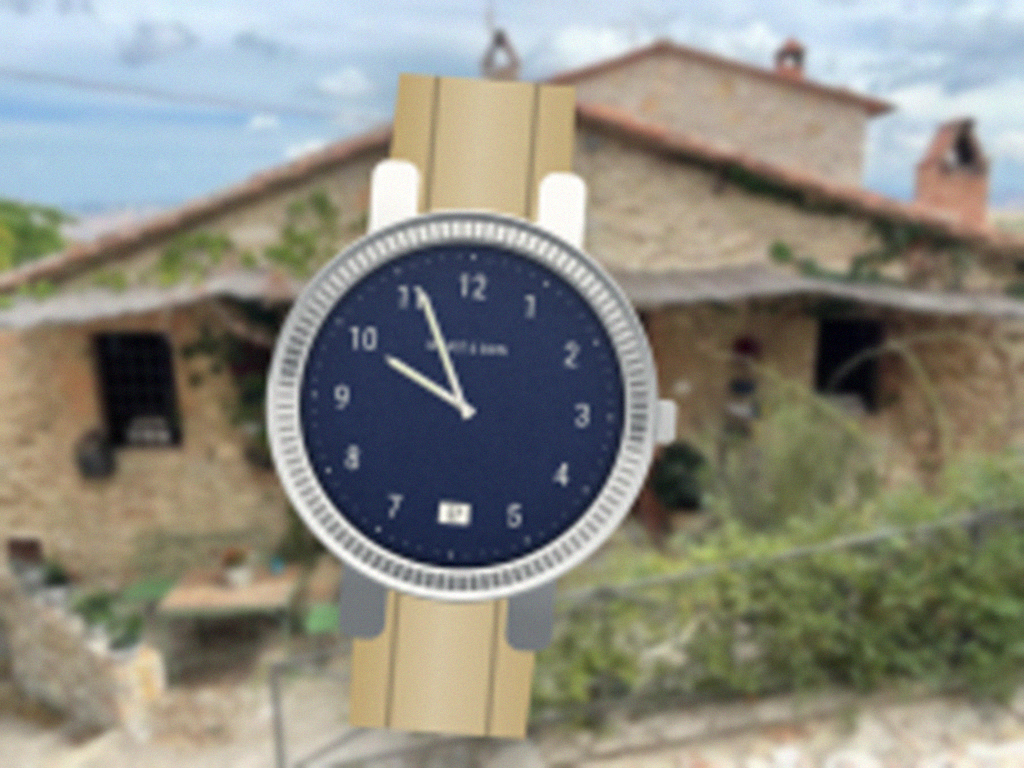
9h56
